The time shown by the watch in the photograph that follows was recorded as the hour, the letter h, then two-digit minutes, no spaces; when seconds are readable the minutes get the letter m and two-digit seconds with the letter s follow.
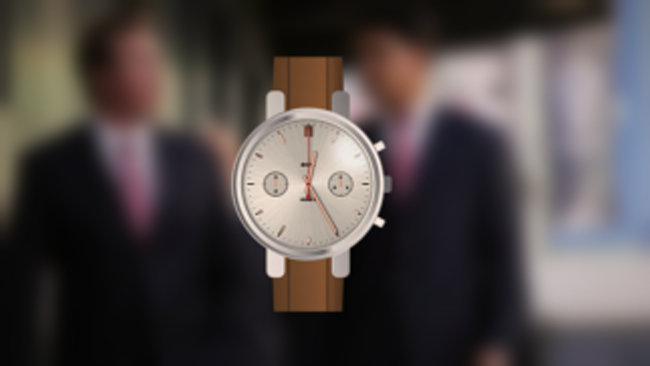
12h25
